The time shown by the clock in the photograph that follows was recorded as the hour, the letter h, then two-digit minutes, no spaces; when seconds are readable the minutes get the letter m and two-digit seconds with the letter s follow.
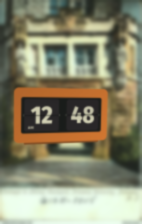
12h48
